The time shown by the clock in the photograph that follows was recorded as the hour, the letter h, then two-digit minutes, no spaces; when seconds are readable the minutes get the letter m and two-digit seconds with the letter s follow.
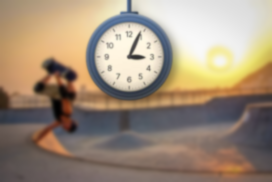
3h04
